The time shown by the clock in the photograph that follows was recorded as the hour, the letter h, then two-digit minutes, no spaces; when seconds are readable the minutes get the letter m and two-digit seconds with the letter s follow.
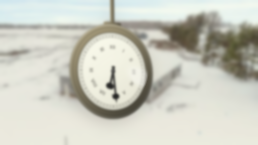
6h29
